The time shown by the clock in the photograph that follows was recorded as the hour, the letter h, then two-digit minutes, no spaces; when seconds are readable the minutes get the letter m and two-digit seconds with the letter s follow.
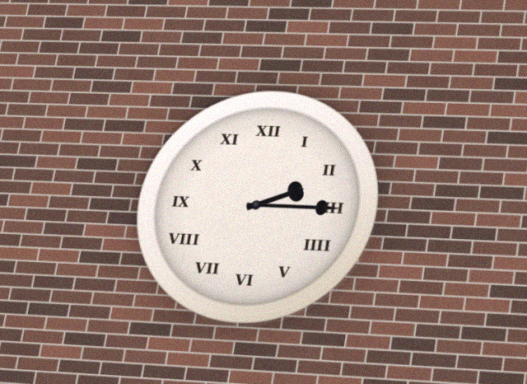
2h15
